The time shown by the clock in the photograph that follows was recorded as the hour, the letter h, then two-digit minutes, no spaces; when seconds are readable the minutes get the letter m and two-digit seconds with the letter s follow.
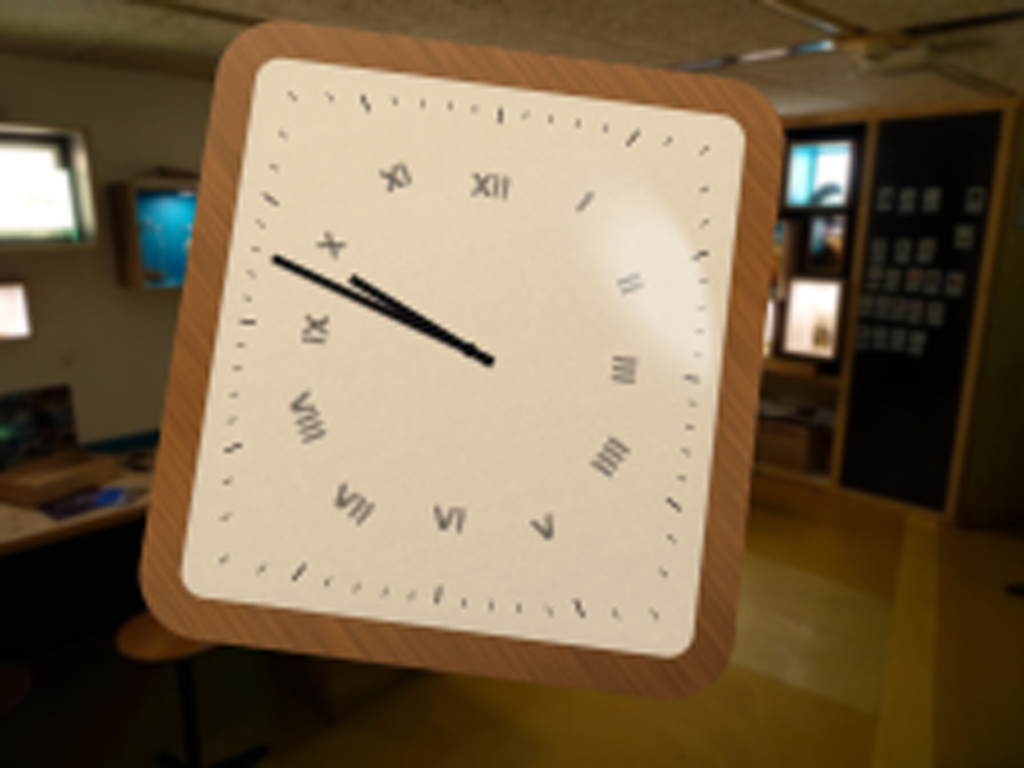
9h48
